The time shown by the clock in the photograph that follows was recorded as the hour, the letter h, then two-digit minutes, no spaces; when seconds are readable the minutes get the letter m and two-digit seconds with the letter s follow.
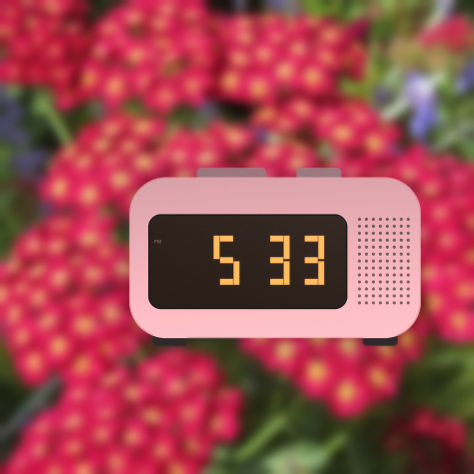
5h33
